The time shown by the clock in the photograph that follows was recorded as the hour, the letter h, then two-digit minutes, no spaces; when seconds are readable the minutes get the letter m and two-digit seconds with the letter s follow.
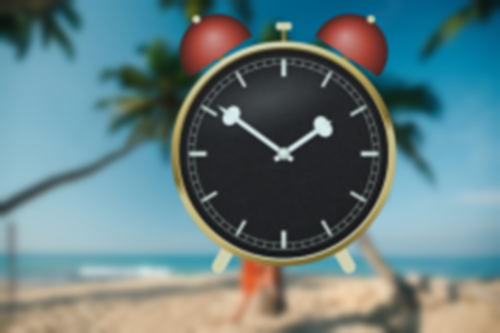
1h51
